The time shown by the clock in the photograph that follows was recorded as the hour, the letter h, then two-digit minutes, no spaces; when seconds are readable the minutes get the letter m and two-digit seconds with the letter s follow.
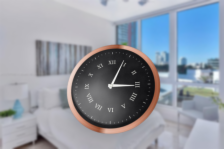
3h04
